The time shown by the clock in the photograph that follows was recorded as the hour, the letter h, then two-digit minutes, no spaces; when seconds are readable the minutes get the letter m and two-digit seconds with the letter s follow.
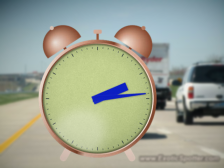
2h14
